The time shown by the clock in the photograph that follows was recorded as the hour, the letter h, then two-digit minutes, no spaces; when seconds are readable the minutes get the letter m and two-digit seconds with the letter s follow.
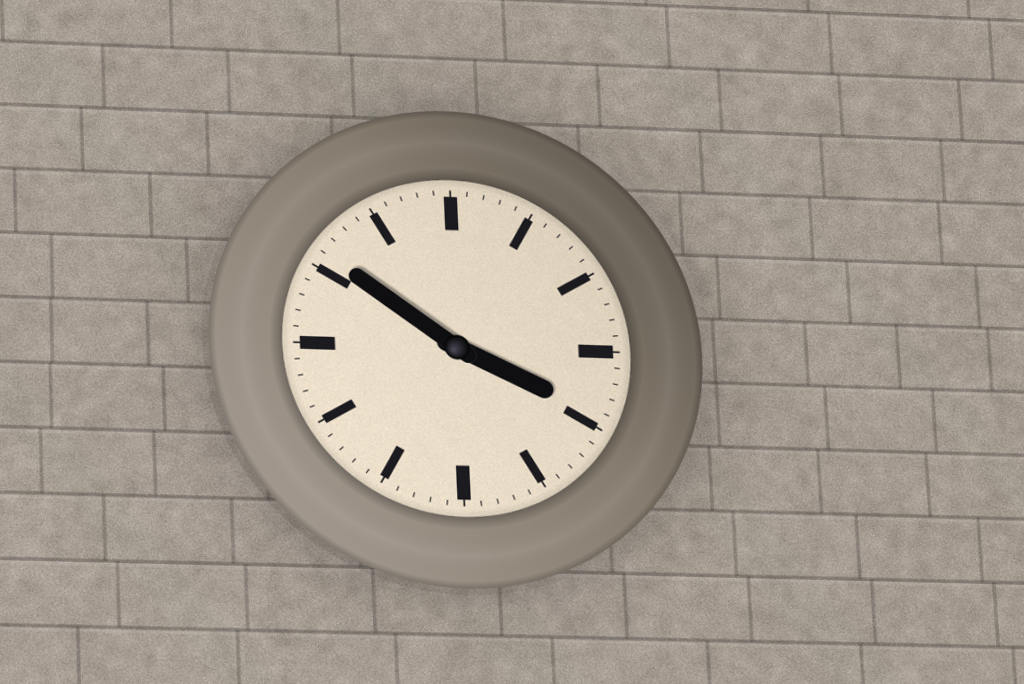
3h51
